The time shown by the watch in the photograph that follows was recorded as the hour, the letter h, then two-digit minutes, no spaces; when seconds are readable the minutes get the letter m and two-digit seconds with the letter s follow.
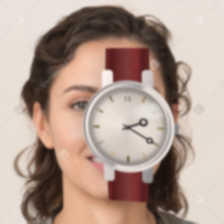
2h20
